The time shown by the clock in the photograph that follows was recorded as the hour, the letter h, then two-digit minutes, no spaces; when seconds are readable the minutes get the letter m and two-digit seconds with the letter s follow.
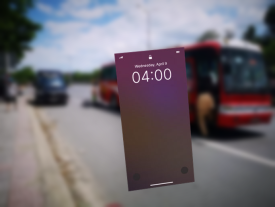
4h00
